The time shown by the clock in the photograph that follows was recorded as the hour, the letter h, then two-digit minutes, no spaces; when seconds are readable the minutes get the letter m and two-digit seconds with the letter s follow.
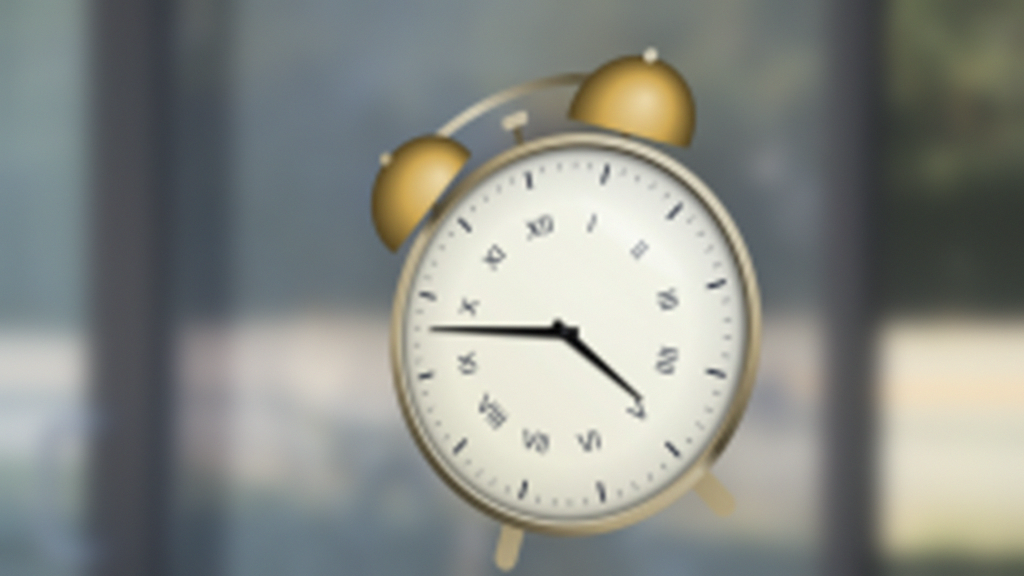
4h48
